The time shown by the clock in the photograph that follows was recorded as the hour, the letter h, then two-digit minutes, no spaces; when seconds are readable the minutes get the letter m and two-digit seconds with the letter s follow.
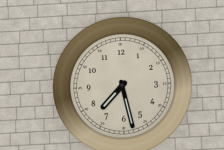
7h28
